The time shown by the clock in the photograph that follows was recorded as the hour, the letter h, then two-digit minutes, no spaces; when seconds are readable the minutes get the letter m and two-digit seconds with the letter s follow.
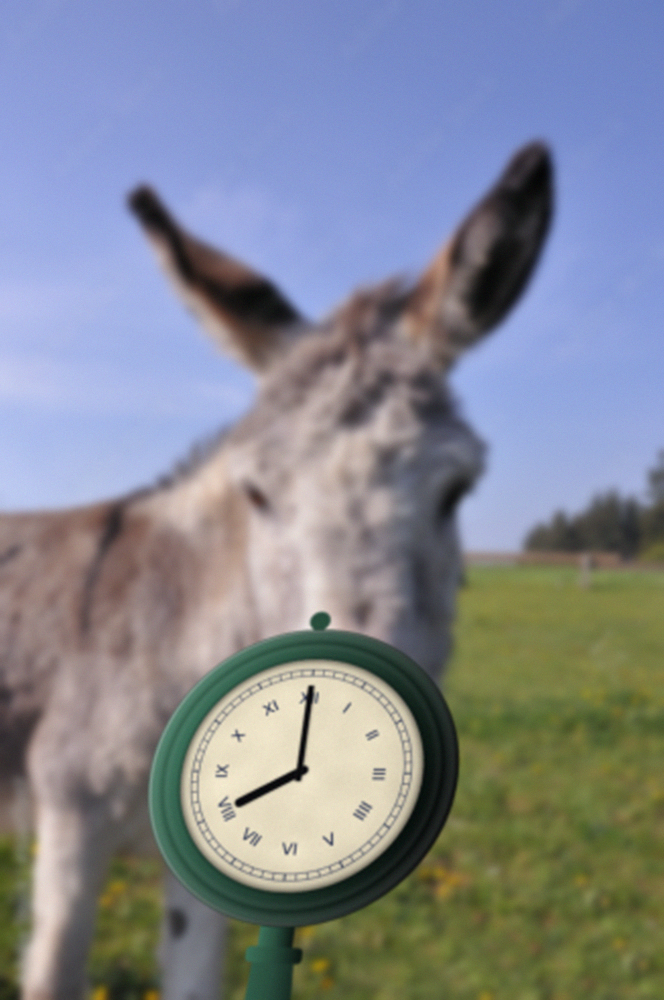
8h00
